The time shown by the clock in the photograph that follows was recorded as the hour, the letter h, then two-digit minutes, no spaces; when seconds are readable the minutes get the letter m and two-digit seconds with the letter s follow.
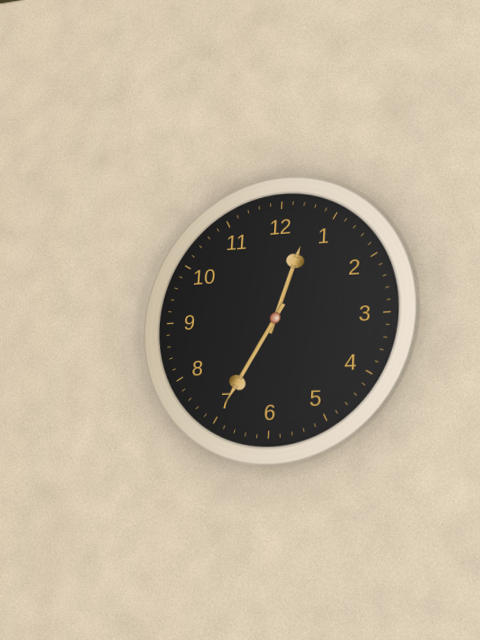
12h35
